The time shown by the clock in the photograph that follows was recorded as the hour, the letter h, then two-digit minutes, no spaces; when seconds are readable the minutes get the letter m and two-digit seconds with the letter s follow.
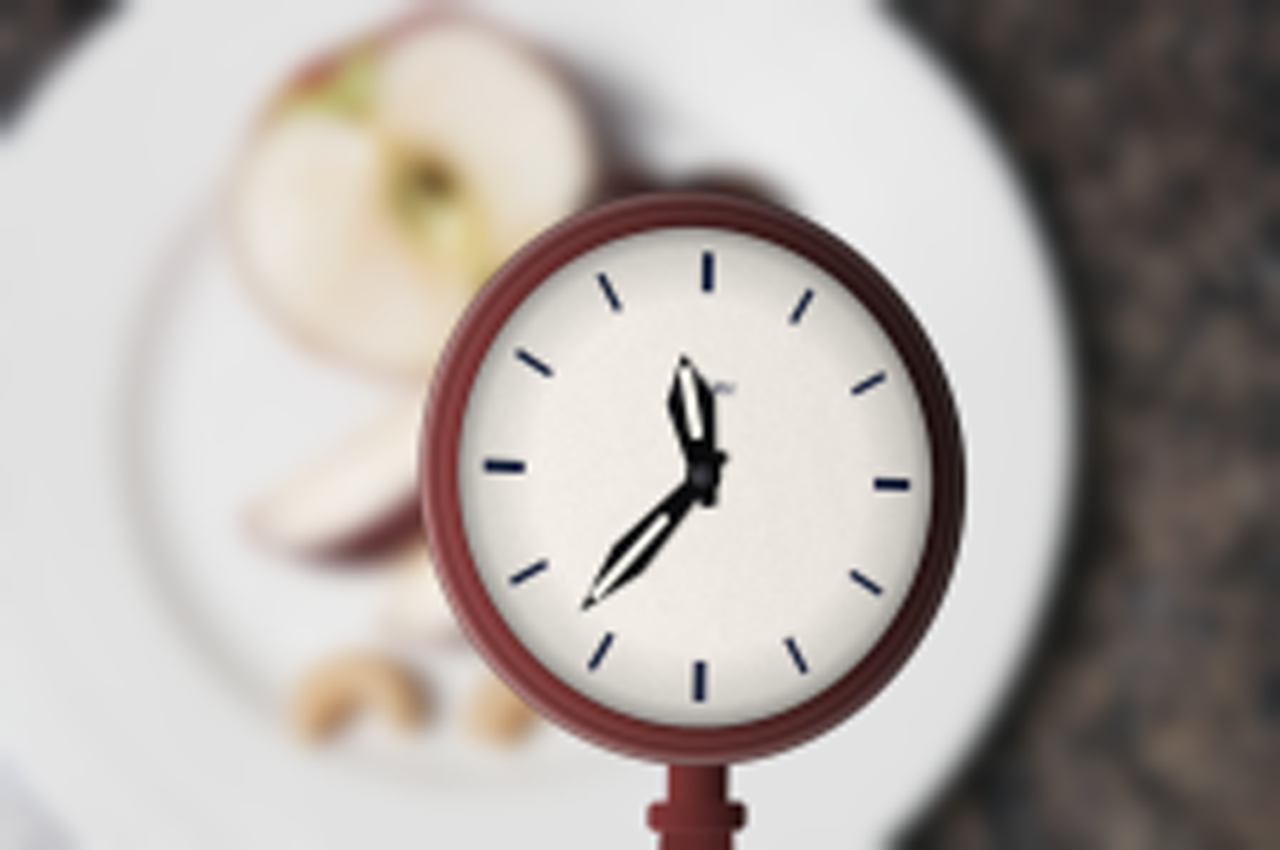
11h37
